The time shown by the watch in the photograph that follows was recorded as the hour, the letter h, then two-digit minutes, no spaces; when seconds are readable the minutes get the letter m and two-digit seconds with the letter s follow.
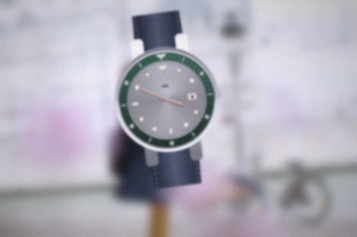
3h50
